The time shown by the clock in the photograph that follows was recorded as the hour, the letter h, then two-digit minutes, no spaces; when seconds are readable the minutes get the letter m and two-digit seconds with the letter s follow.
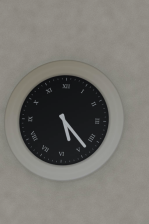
5h23
